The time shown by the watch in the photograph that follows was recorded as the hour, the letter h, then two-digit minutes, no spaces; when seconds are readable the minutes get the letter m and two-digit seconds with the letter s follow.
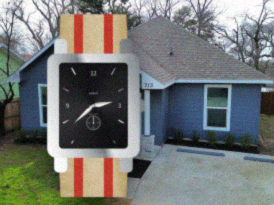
2h38
